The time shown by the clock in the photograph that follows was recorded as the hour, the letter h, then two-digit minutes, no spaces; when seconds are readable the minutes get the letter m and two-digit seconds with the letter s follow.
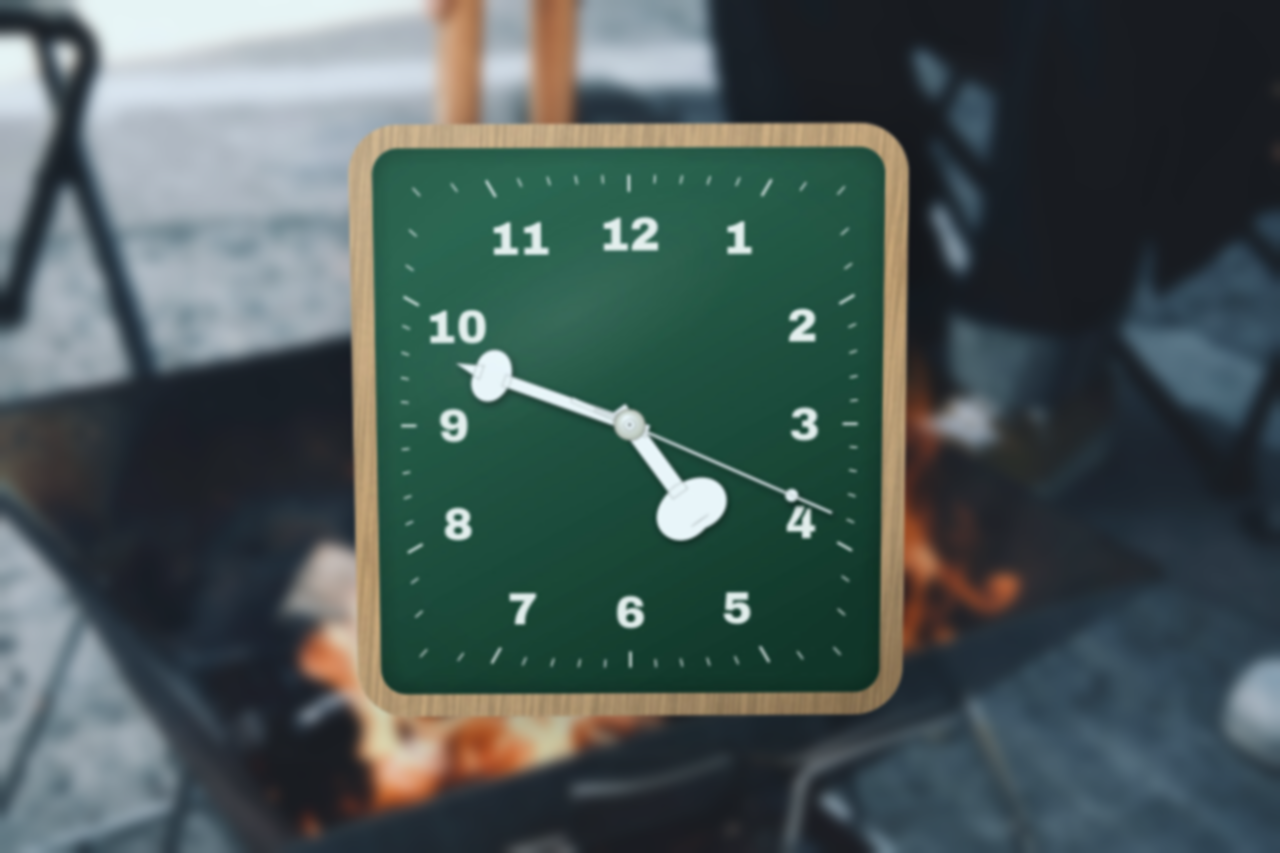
4h48m19s
